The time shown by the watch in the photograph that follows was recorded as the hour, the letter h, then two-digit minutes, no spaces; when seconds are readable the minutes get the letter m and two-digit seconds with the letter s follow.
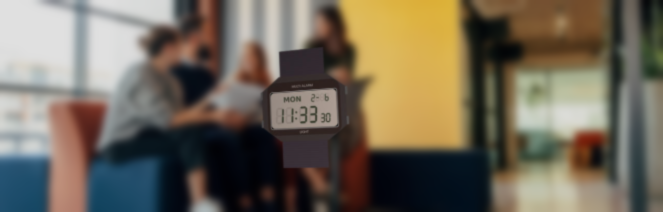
11h33
